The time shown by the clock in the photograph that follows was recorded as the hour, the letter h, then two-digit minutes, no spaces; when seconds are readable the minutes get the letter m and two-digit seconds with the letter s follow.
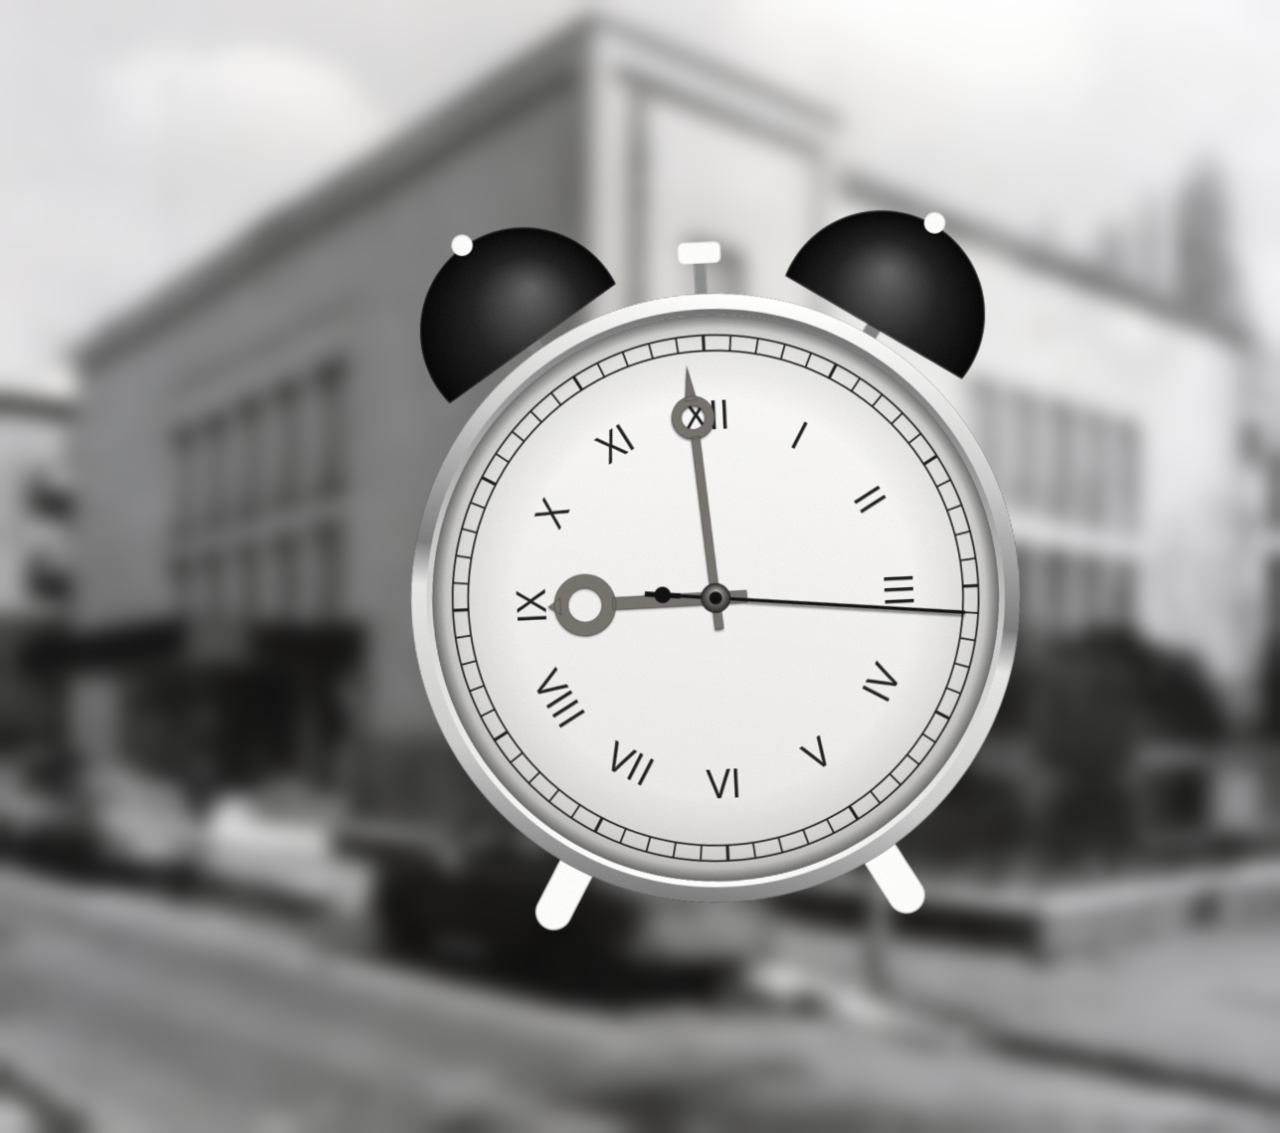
8h59m16s
